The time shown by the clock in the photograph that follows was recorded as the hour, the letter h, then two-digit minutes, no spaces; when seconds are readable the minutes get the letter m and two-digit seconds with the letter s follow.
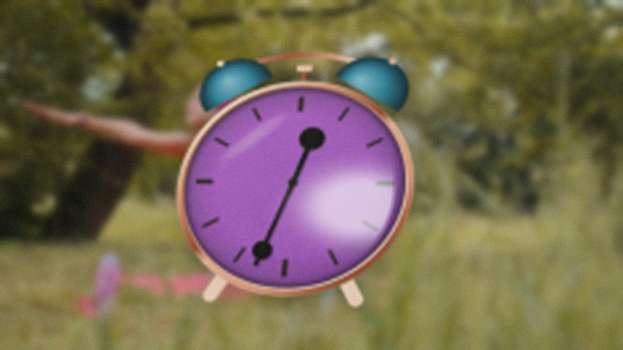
12h33
